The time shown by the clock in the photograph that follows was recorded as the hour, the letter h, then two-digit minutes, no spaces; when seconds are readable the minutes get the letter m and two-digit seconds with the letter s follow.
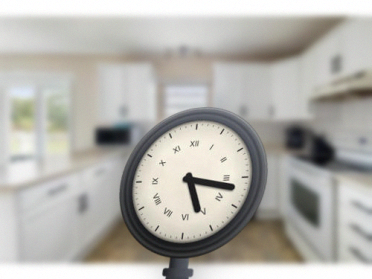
5h17
